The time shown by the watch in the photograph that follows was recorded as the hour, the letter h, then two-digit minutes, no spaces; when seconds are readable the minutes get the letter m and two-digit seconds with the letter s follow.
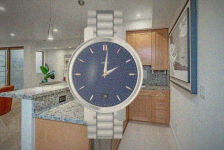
2h01
